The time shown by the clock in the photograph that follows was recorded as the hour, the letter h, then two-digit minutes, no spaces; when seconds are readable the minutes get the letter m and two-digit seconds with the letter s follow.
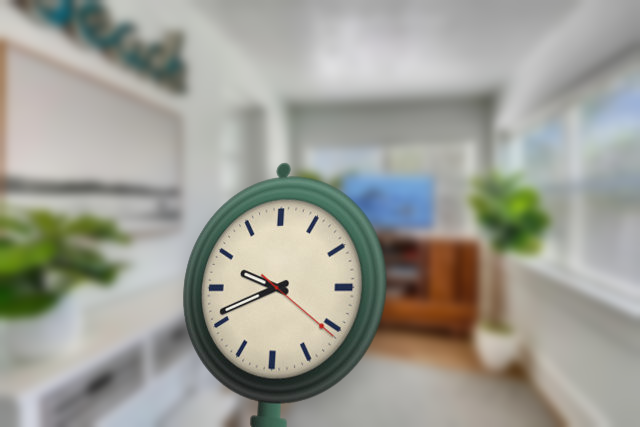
9h41m21s
